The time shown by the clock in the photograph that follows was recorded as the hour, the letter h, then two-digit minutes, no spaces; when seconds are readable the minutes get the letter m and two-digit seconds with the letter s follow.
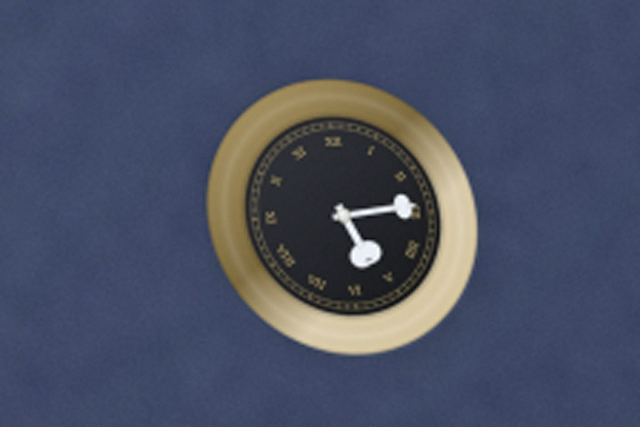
5h14
